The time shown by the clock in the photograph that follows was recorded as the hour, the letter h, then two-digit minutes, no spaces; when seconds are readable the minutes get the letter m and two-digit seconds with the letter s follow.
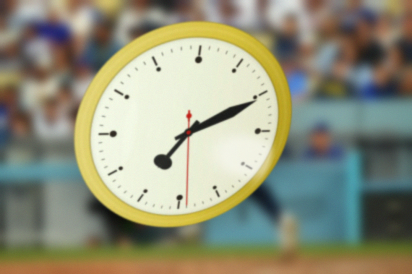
7h10m29s
